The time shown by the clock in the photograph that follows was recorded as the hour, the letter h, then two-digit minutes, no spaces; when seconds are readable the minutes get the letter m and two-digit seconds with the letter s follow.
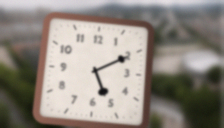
5h10
